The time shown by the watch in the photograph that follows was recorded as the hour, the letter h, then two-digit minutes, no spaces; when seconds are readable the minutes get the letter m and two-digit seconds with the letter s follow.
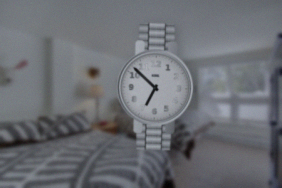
6h52
